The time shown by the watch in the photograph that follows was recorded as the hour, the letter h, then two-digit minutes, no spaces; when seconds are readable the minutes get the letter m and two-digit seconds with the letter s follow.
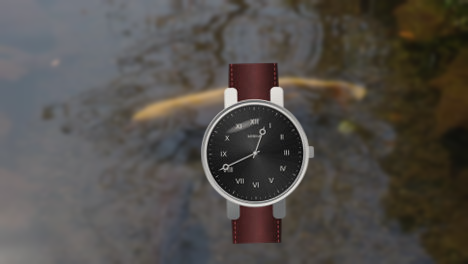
12h41
